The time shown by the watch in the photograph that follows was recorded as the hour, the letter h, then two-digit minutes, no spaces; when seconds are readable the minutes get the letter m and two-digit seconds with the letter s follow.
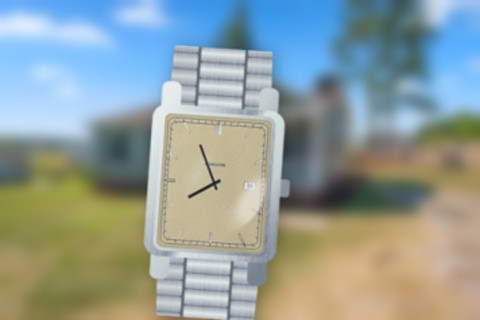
7h56
